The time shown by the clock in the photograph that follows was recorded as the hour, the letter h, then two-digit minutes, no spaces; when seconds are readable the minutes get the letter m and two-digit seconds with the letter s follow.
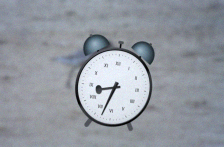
8h33
